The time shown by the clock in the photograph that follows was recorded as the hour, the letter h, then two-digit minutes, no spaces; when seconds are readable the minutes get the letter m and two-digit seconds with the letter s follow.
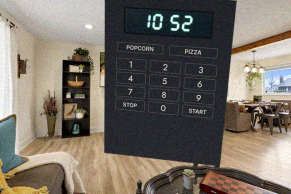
10h52
